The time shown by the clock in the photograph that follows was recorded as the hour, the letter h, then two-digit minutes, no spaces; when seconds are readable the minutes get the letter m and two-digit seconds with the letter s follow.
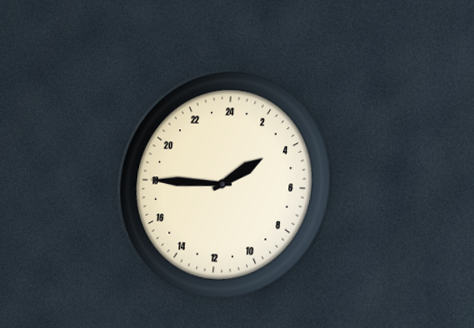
3h45
